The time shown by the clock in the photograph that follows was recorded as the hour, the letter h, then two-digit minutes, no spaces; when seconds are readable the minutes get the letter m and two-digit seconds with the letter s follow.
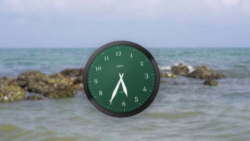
5h35
